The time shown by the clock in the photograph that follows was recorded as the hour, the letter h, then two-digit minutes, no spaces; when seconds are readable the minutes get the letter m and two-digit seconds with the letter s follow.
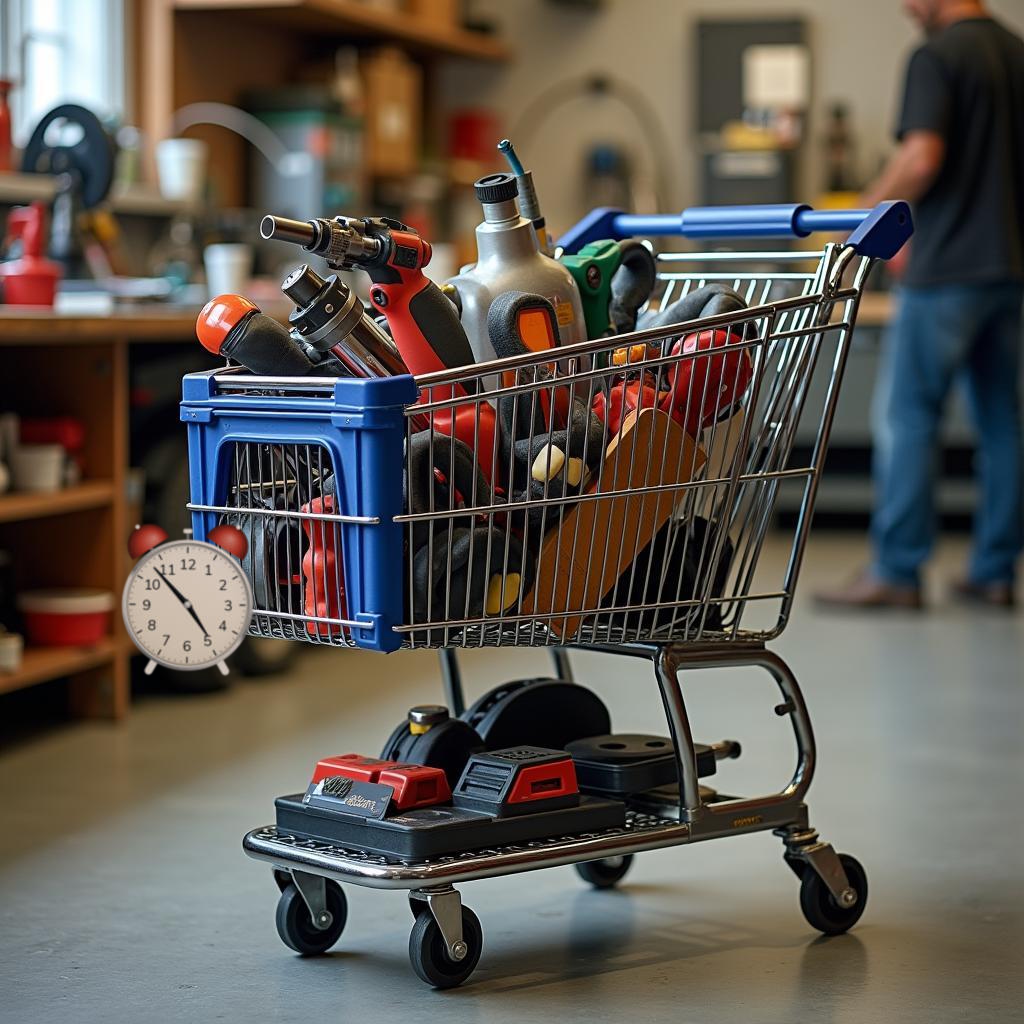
4h53
